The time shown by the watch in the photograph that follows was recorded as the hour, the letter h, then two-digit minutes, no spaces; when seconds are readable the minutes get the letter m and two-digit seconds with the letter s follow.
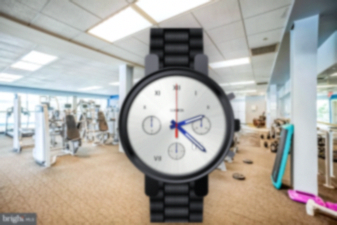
2h22
